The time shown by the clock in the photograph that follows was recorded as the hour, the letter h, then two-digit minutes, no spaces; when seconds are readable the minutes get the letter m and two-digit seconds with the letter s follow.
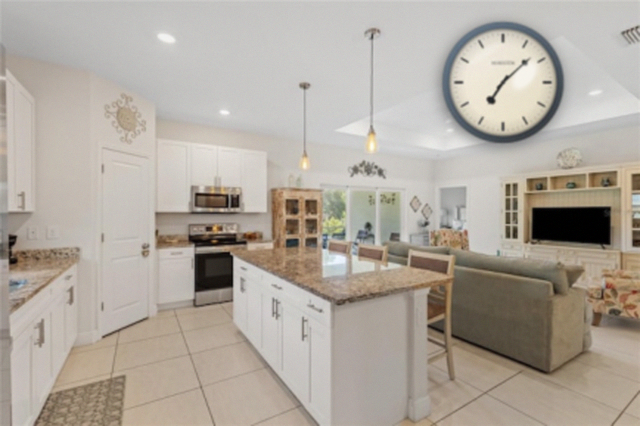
7h08
